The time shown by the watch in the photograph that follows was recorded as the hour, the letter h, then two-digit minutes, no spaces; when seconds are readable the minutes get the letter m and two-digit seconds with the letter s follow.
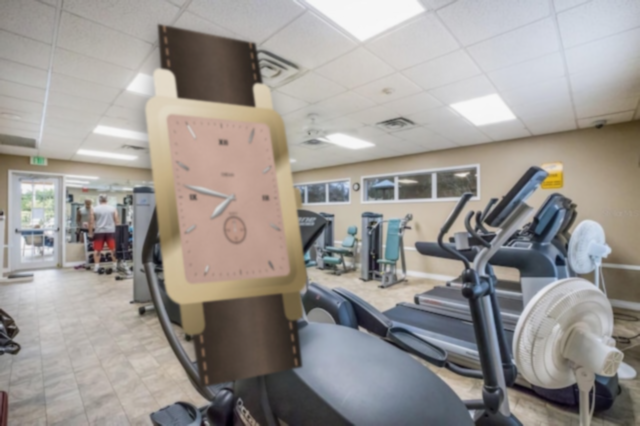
7h47
